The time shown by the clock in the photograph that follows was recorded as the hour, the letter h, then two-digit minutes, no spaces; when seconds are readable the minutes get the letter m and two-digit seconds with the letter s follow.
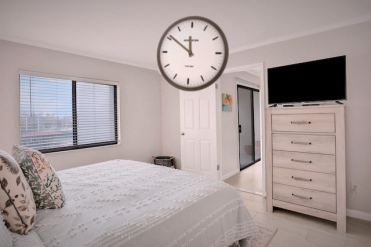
11h51
